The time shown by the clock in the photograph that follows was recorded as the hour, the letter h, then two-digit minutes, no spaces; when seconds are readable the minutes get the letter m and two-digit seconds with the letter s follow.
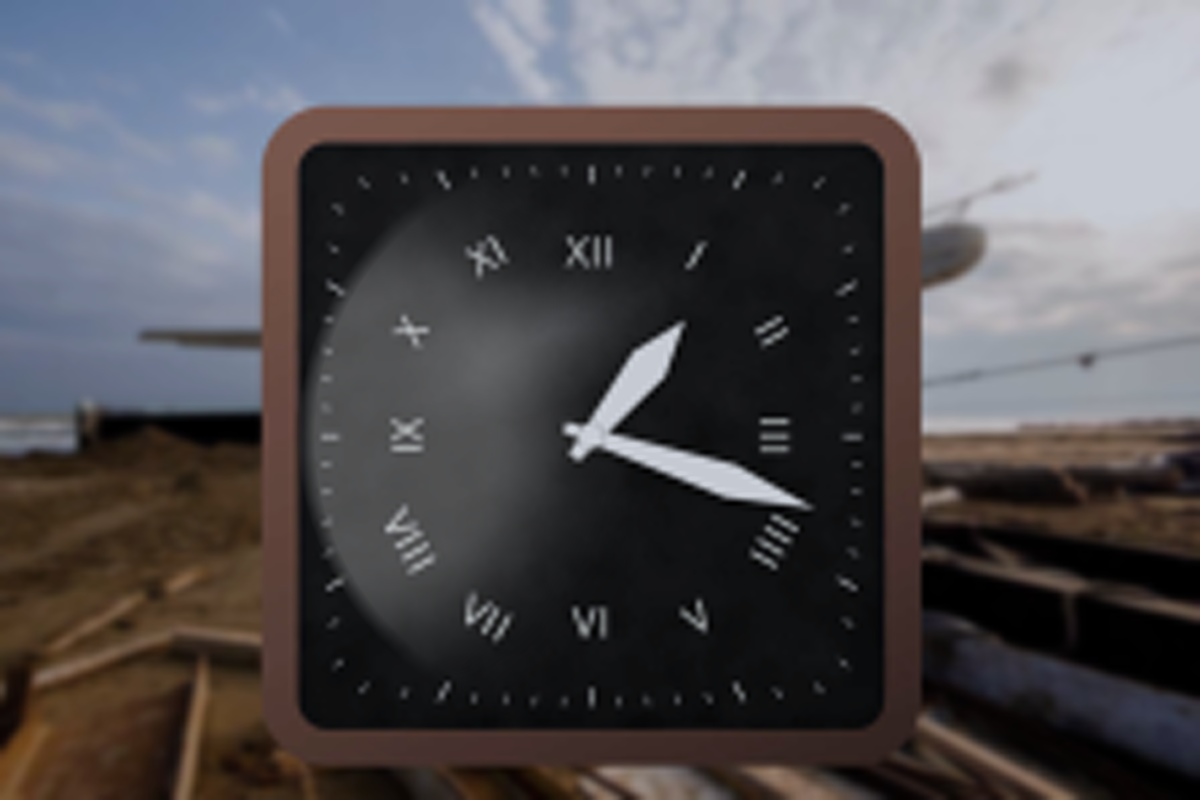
1h18
